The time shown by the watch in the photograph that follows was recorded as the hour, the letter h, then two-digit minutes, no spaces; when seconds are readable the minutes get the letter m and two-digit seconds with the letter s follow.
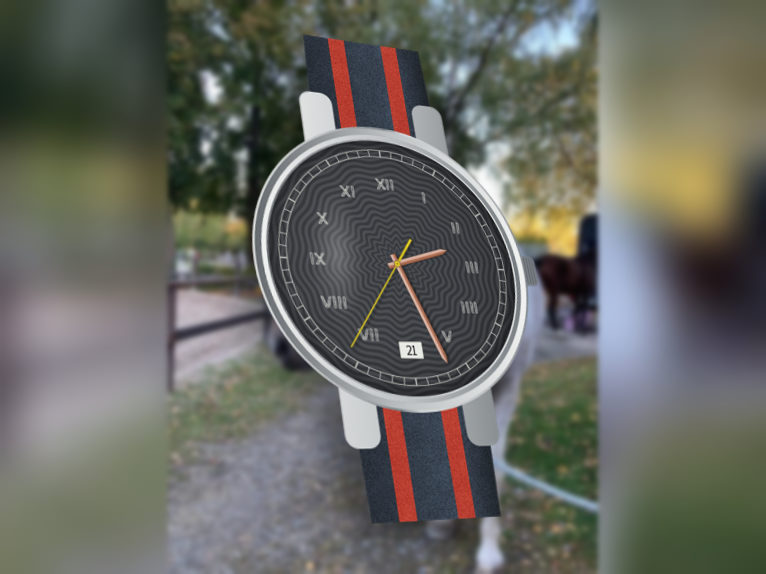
2h26m36s
